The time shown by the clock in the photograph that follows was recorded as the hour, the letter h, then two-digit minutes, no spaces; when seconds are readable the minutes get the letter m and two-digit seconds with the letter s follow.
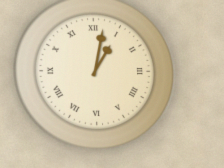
1h02
